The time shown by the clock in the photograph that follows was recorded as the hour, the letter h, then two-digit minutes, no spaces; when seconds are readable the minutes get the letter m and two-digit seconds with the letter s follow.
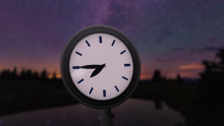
7h45
